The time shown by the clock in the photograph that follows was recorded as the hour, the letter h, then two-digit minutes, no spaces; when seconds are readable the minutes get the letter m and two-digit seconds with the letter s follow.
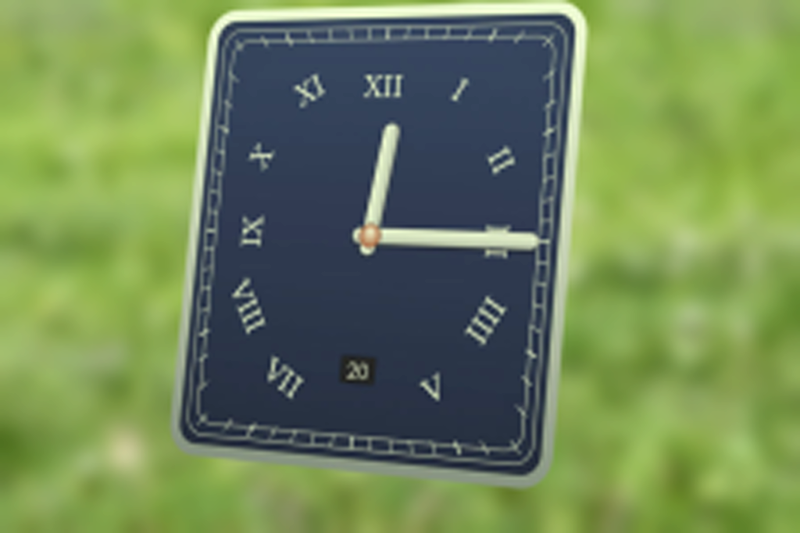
12h15
